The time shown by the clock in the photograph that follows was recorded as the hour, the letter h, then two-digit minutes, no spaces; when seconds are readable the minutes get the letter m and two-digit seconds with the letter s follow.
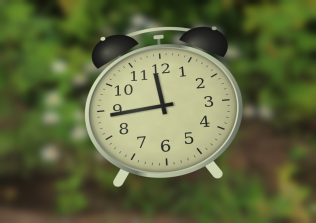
11h44
